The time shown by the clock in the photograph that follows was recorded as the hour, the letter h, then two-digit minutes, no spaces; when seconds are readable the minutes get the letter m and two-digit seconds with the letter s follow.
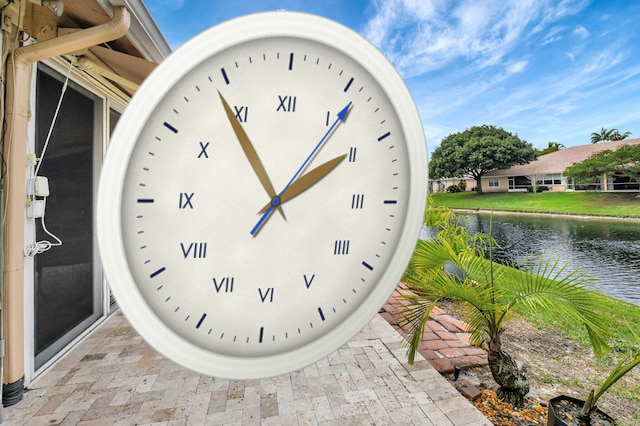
1h54m06s
